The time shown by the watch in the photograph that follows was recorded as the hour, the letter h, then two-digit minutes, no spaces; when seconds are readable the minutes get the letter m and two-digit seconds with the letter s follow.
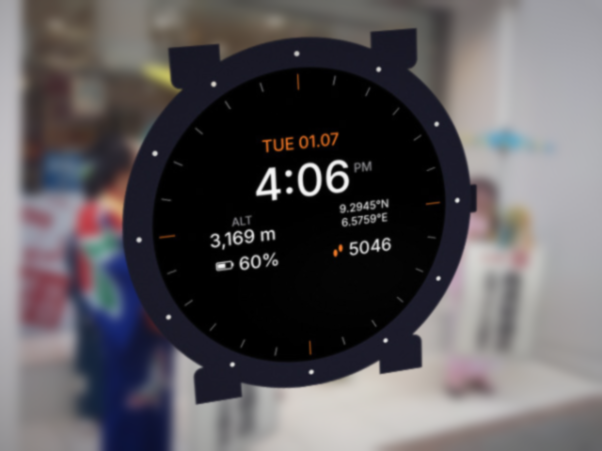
4h06
